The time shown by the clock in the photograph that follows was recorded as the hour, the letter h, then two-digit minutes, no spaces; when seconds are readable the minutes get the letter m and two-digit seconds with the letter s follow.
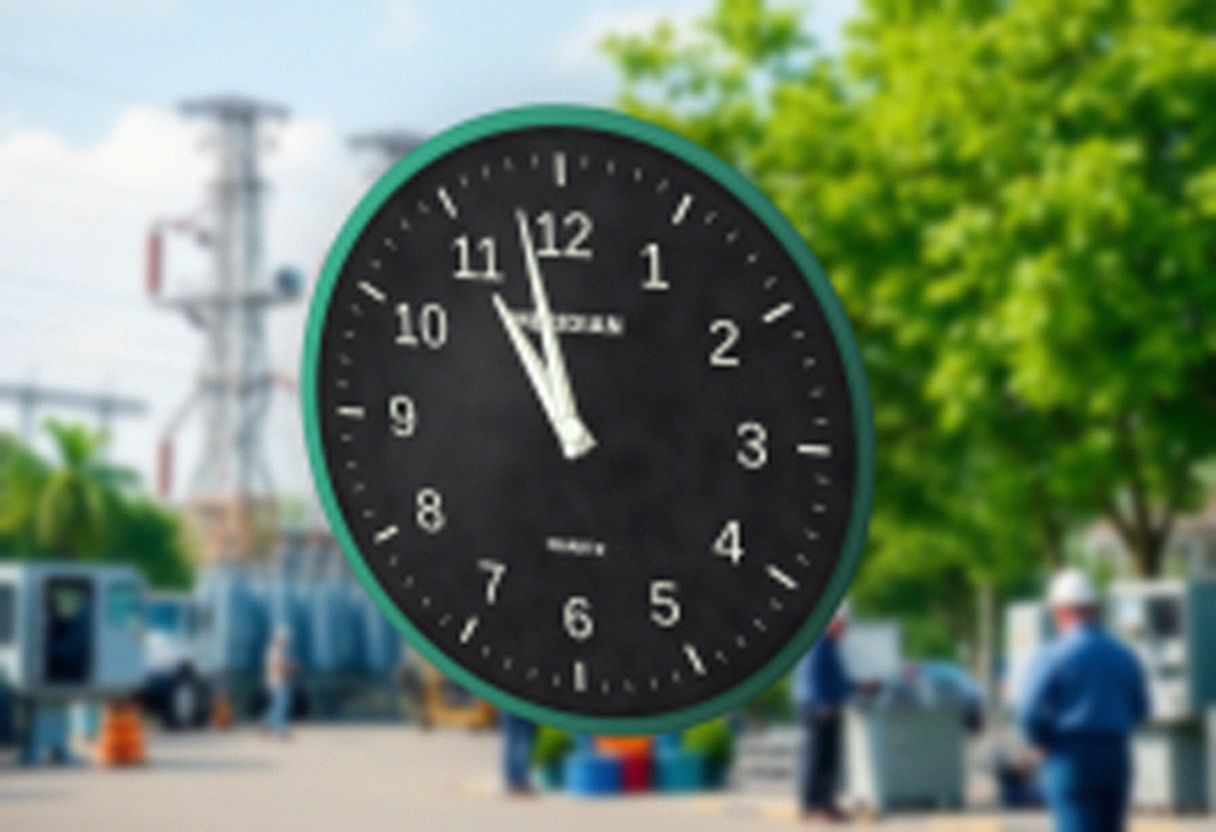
10h58
